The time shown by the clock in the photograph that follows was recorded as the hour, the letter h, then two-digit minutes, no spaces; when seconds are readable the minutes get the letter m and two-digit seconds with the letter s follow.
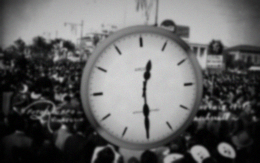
12h30
